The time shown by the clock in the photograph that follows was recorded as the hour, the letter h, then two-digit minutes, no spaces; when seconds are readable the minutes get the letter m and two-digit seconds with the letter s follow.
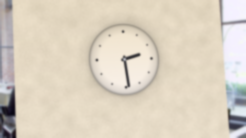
2h29
